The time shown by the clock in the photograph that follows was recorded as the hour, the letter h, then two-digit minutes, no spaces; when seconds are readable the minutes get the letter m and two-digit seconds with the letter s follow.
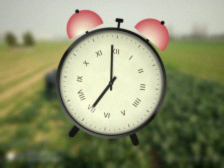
6h59
